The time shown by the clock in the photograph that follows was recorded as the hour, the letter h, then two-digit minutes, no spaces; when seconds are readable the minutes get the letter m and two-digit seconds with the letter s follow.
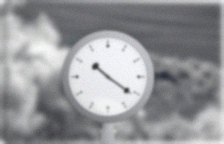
10h21
